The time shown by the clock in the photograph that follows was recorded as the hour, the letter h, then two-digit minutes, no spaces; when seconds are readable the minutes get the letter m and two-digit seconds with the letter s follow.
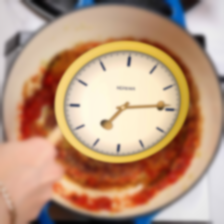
7h14
